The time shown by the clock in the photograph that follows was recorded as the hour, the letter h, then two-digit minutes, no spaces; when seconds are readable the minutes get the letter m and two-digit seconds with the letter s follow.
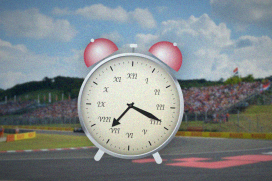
7h19
